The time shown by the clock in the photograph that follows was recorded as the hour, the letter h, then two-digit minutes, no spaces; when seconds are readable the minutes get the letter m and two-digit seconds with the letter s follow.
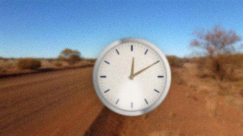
12h10
